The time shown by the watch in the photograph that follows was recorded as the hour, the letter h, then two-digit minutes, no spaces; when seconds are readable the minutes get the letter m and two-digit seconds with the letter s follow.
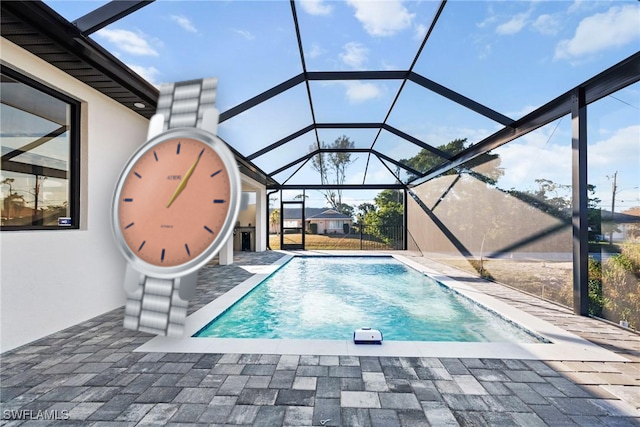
1h05
